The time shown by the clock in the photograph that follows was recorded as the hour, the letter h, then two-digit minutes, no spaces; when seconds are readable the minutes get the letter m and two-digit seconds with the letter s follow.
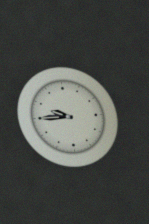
9h45
